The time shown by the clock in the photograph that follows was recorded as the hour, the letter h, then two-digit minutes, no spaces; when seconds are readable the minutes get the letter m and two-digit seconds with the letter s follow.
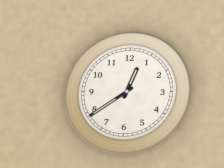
12h39
